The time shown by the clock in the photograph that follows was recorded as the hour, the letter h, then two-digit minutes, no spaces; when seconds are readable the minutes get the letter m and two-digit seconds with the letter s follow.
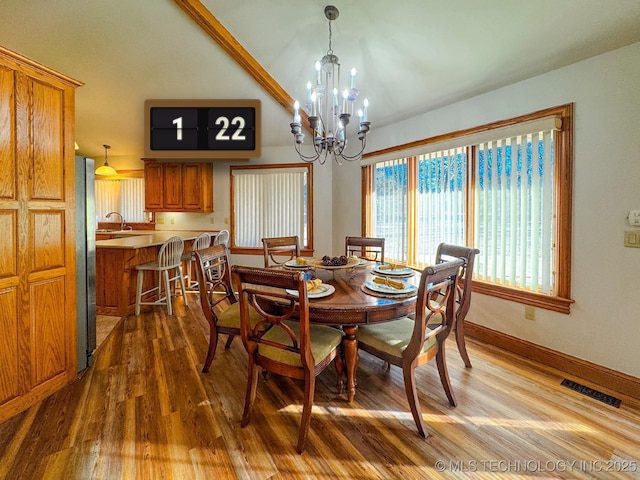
1h22
